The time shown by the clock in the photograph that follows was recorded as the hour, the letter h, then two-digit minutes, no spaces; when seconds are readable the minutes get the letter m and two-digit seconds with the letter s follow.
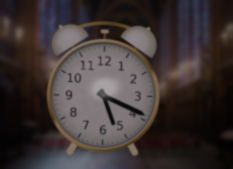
5h19
